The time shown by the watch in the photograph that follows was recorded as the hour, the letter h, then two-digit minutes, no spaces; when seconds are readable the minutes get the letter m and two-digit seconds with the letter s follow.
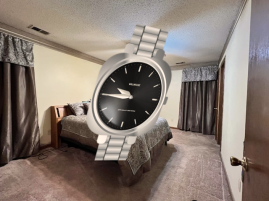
9h45
